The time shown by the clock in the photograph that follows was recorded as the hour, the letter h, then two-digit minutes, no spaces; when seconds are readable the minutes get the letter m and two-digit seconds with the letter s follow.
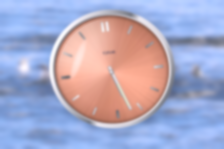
5h27
